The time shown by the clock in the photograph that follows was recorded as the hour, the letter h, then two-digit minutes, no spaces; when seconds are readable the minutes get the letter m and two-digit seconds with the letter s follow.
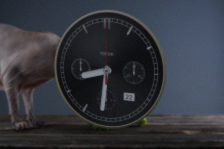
8h31
